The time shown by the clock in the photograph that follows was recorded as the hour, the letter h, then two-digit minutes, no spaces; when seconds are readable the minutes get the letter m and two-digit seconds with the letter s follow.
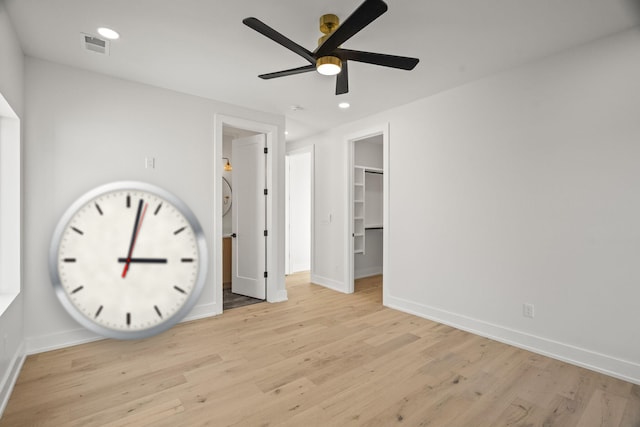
3h02m03s
